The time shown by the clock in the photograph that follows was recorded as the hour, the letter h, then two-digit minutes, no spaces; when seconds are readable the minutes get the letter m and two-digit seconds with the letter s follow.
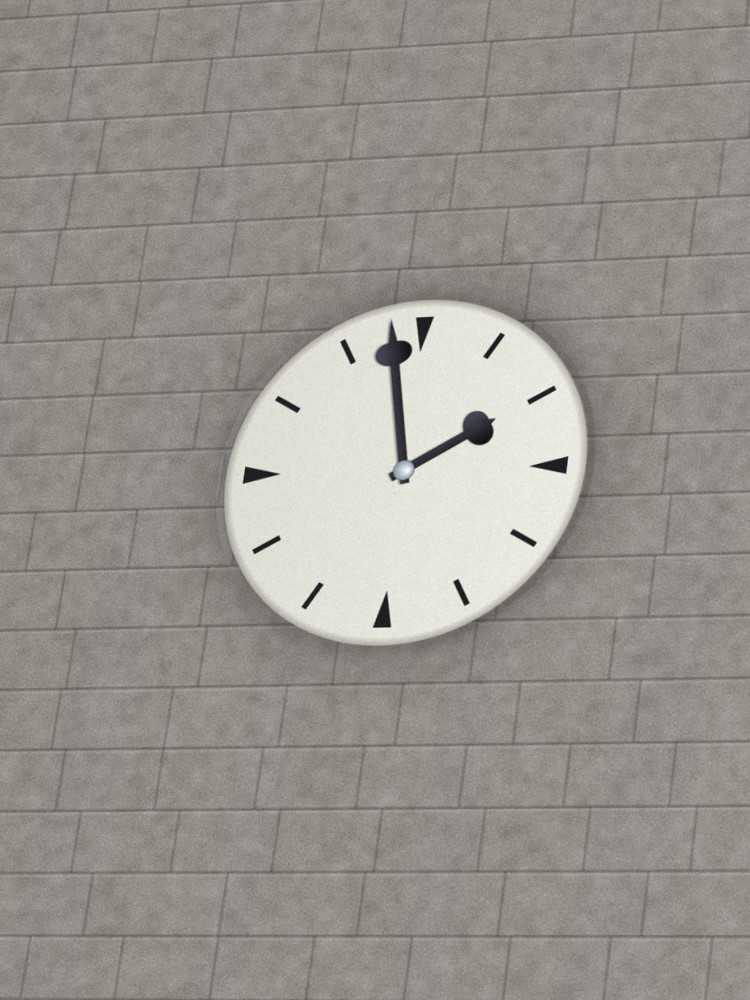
1h58
